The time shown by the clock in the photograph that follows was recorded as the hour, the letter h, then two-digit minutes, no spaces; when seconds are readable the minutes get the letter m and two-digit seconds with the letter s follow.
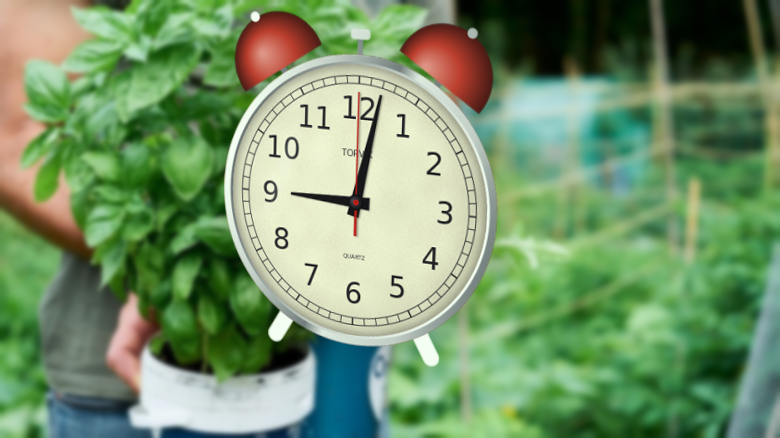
9h02m00s
